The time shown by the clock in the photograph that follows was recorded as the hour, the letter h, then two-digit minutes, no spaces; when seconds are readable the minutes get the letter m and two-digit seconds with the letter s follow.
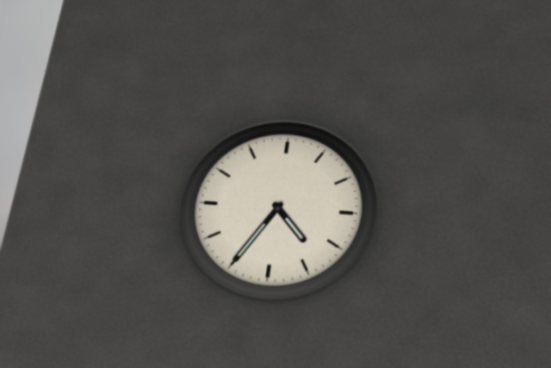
4h35
